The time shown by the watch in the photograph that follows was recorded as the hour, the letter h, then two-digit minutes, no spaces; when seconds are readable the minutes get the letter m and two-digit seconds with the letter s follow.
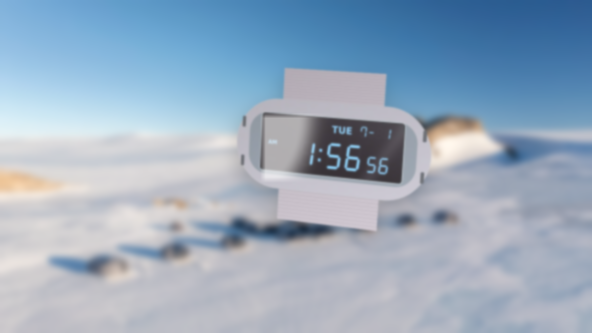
1h56m56s
